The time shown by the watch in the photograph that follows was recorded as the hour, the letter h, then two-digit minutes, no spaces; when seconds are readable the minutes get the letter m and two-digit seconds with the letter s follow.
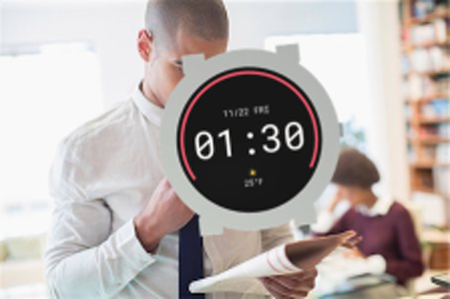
1h30
